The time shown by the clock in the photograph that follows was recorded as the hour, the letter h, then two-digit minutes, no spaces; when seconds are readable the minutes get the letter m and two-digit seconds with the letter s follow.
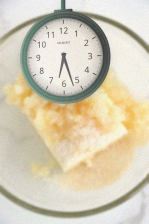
6h27
